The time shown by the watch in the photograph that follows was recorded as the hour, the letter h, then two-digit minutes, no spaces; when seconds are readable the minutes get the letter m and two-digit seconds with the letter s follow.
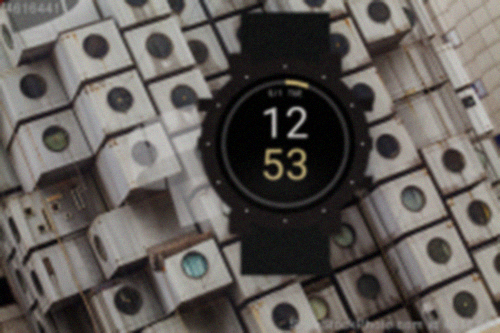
12h53
